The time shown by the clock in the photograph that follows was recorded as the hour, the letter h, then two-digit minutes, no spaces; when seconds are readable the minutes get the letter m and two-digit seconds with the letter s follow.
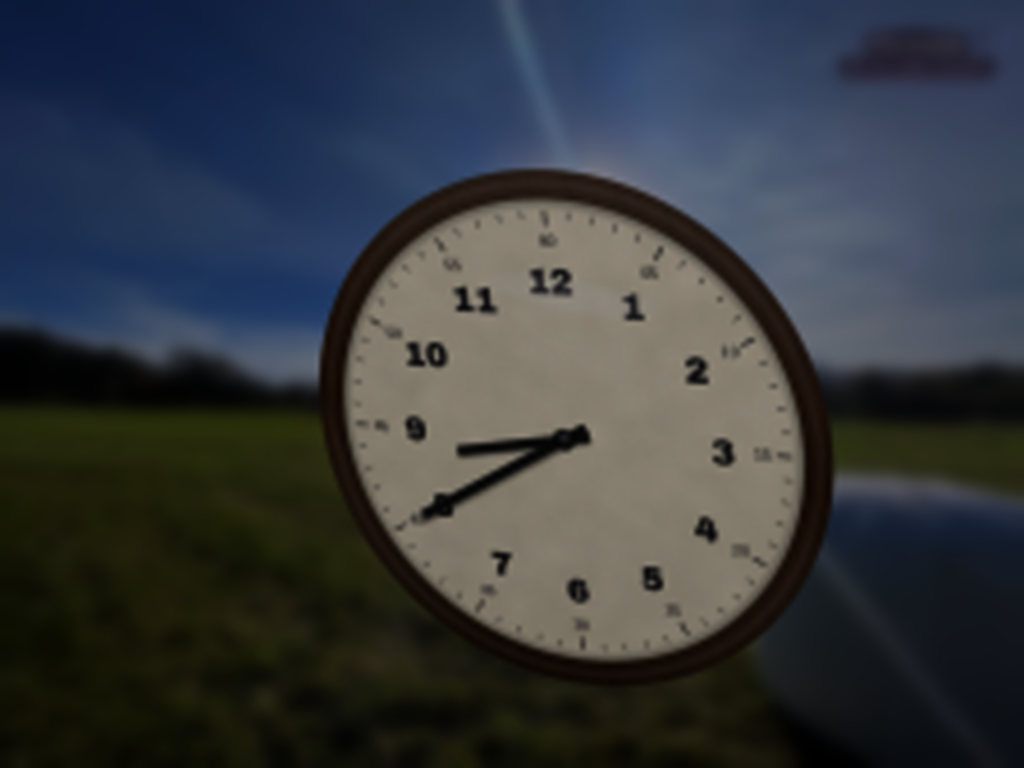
8h40
